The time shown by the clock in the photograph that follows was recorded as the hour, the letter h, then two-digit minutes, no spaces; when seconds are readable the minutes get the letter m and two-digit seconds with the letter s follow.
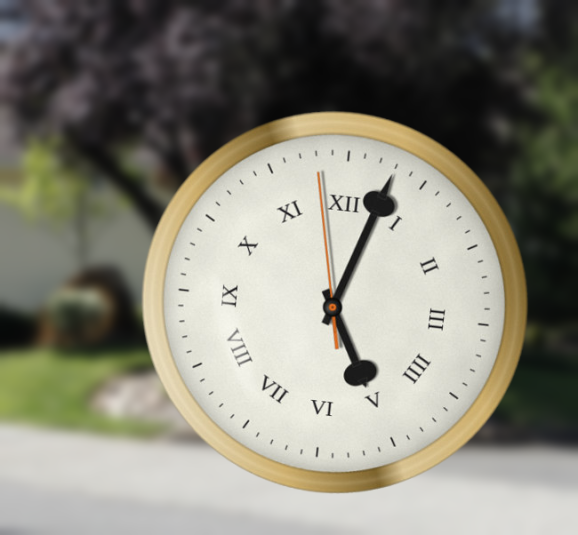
5h02m58s
